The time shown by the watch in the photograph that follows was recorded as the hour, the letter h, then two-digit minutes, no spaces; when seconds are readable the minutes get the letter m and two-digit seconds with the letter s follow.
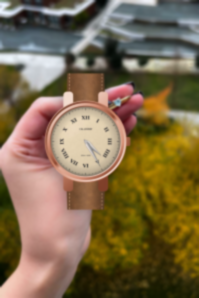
4h25
